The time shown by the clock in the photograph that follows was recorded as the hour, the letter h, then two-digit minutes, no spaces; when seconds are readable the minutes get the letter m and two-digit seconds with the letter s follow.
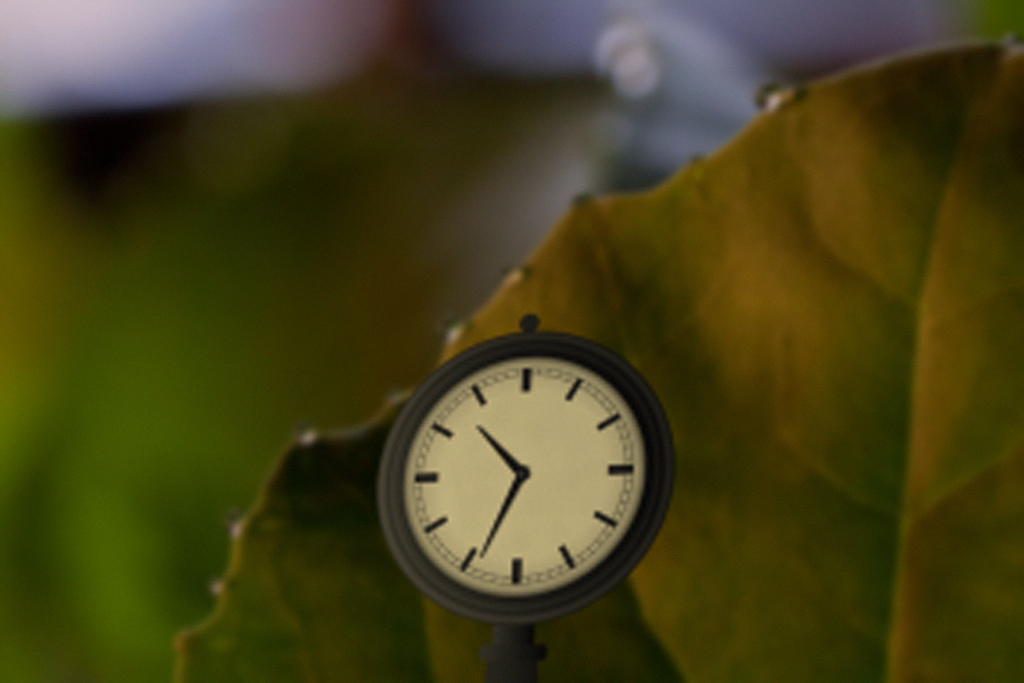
10h34
